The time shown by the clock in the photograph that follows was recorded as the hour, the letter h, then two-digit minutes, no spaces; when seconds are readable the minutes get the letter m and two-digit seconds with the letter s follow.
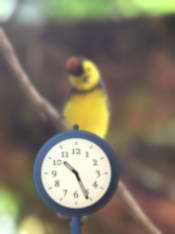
10h26
